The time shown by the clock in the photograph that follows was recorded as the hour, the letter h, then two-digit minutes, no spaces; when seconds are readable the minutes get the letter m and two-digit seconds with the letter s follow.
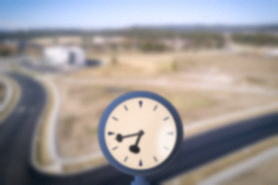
6h43
